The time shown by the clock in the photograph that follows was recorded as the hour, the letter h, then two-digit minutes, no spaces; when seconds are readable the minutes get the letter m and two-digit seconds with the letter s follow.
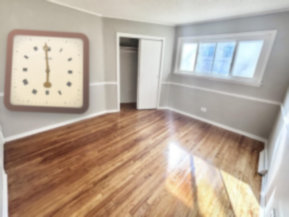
5h59
